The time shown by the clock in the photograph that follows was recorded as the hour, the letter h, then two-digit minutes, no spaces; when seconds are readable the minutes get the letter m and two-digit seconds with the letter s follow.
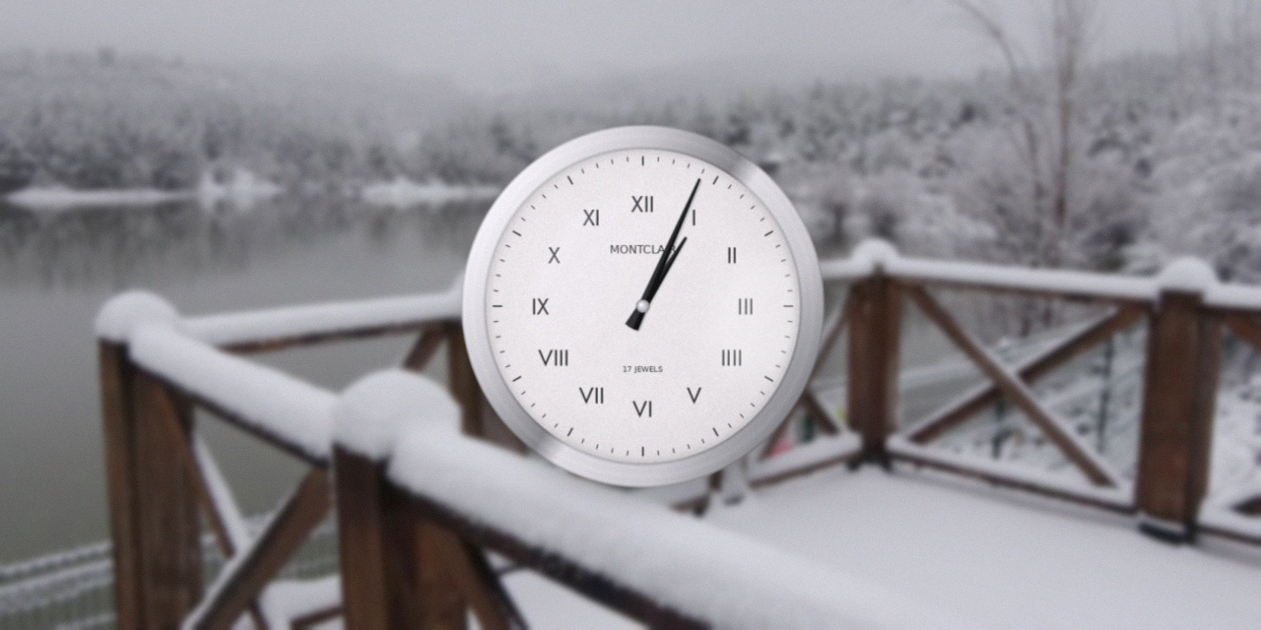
1h04
